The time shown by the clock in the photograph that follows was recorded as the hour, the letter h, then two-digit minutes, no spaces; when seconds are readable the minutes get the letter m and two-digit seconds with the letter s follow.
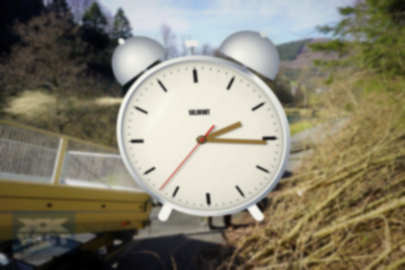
2h15m37s
